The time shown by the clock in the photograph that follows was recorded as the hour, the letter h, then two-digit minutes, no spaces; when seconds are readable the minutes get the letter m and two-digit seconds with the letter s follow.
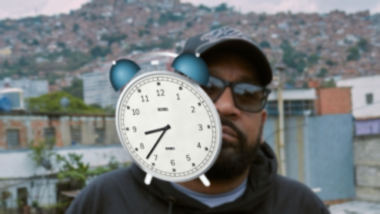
8h37
